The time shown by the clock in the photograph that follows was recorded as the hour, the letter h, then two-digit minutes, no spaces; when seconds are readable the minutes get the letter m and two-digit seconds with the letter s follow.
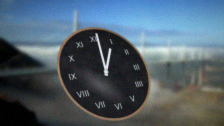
1h01
